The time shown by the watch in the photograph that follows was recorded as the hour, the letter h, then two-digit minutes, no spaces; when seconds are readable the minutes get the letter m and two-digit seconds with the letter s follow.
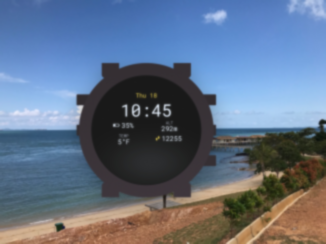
10h45
